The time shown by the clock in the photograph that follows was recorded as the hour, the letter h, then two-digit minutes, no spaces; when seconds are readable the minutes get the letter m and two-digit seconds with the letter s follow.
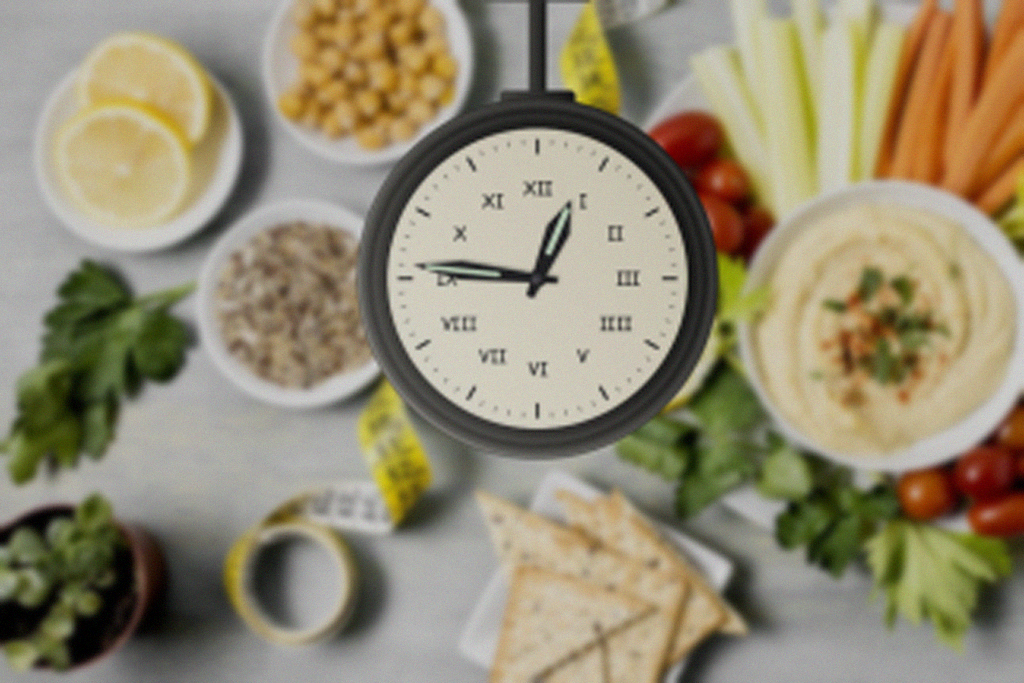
12h46
